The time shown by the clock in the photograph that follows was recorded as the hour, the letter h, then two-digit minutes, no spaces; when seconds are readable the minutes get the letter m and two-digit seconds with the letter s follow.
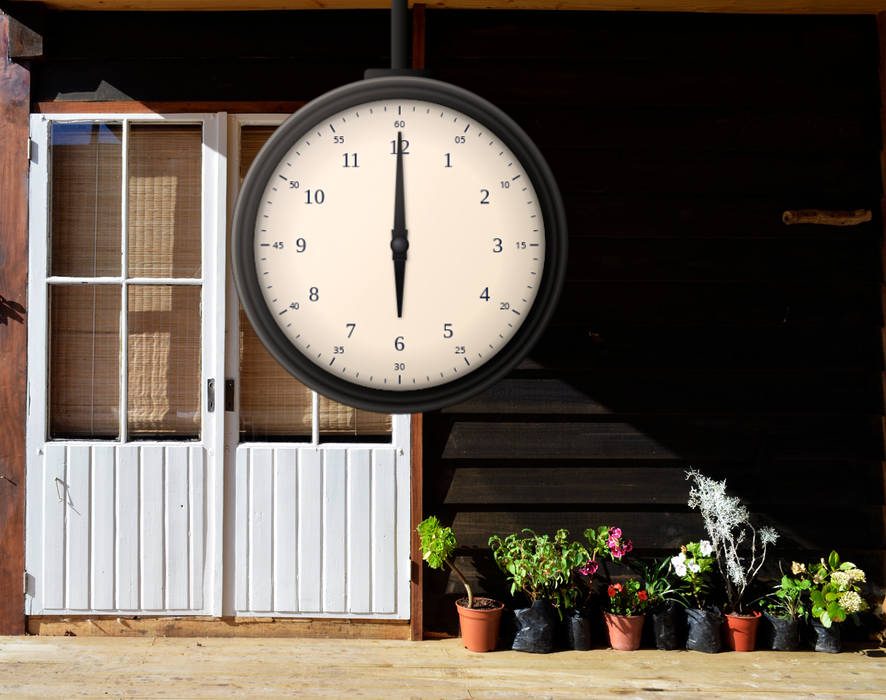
6h00
